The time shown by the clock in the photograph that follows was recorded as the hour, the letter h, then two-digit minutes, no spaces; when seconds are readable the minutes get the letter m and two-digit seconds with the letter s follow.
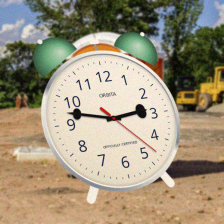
2h47m23s
